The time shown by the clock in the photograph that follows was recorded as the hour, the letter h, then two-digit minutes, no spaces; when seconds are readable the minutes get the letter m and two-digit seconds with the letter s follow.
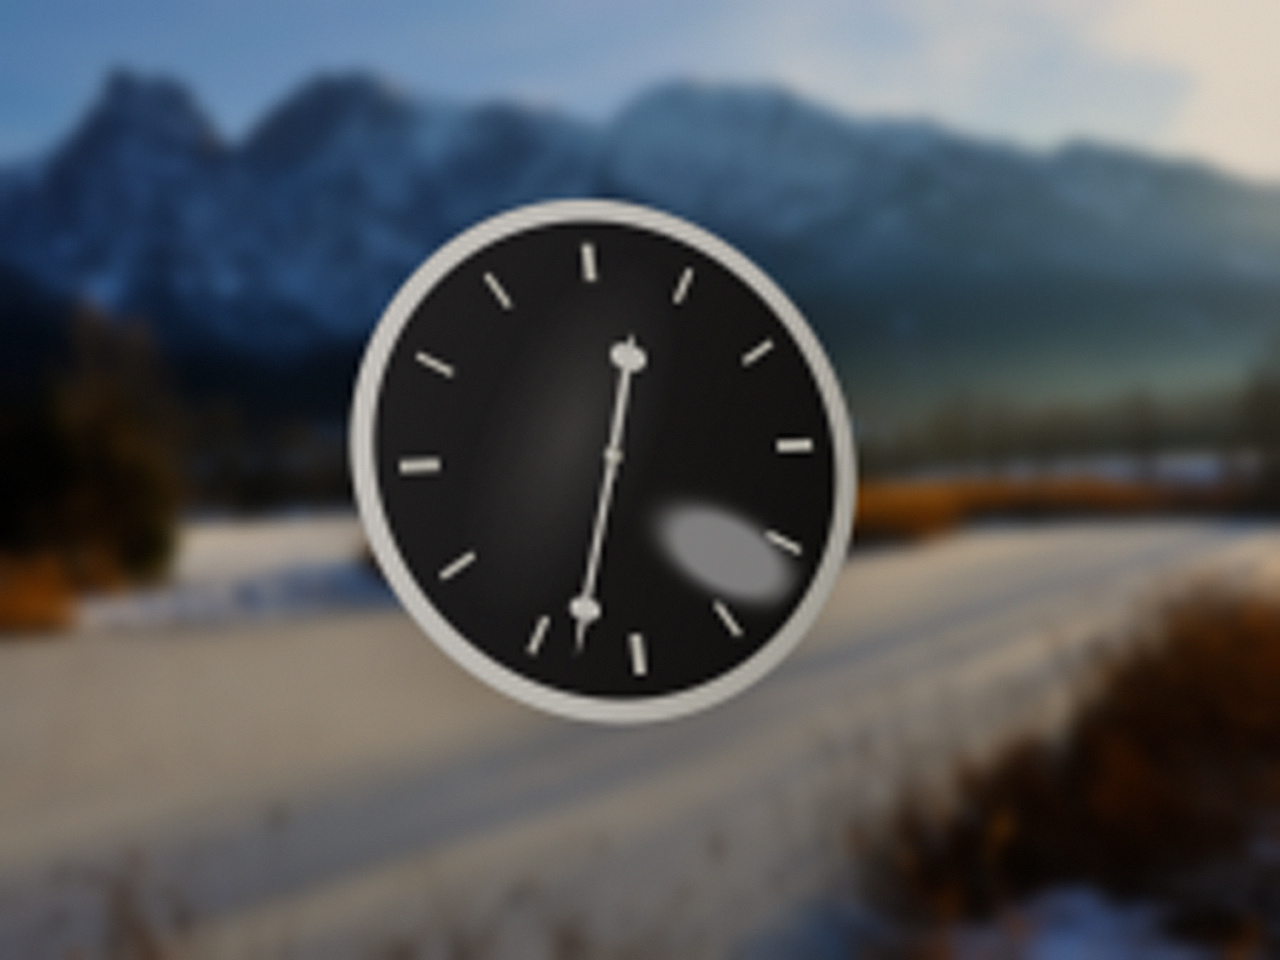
12h33
